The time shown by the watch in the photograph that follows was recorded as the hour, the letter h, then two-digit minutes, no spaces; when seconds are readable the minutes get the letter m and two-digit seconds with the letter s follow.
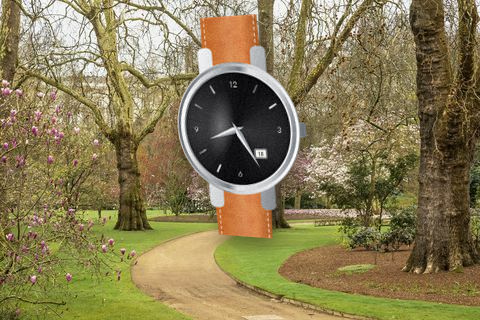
8h25
